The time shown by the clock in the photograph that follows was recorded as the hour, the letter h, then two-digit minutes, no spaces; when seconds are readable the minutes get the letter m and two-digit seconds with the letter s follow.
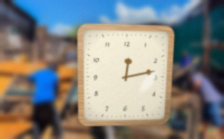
12h13
